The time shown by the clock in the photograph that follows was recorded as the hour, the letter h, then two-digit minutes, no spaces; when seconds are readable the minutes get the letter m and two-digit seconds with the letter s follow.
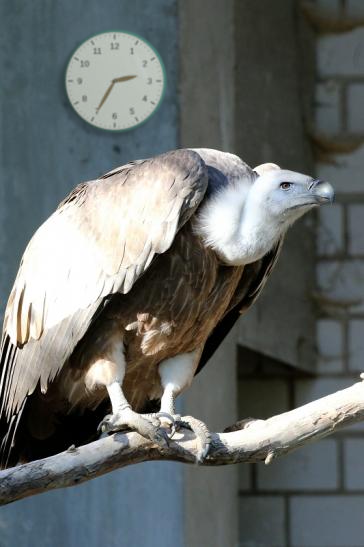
2h35
